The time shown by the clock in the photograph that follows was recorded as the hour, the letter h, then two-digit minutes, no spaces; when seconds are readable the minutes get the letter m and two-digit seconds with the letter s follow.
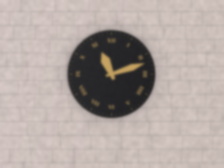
11h12
